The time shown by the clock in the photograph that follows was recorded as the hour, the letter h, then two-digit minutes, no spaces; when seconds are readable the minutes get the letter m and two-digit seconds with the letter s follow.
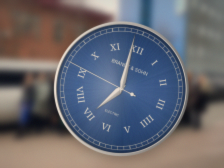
6h58m46s
